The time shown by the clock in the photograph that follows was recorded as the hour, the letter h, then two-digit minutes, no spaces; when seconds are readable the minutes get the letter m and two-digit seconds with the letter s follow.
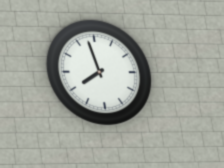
7h58
